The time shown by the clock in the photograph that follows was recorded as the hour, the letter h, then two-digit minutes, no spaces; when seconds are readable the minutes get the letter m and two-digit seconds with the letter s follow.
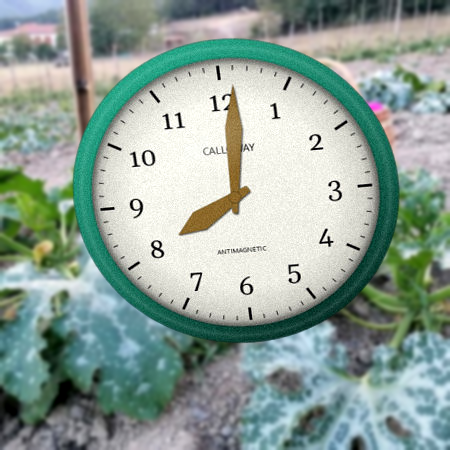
8h01
